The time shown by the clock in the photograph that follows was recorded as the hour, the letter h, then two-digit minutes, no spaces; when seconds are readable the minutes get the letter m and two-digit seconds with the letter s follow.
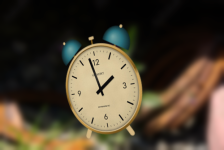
1h58
